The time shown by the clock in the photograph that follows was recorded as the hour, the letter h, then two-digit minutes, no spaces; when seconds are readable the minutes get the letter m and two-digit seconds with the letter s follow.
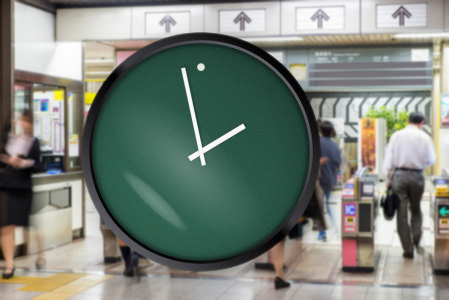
1h58
